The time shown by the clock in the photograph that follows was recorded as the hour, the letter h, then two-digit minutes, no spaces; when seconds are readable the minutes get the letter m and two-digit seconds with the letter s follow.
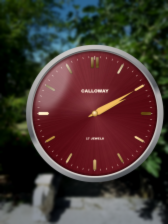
2h10
